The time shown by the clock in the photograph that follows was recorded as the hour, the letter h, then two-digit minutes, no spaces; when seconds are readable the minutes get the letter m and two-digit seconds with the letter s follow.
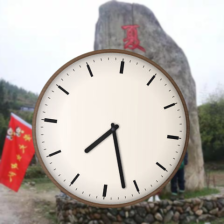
7h27
